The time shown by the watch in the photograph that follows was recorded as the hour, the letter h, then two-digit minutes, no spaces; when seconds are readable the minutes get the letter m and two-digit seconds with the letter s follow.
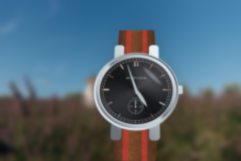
4h57
